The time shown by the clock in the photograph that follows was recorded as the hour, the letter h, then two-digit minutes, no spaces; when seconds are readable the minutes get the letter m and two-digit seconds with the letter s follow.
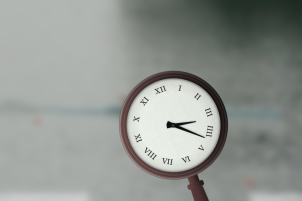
3h22
